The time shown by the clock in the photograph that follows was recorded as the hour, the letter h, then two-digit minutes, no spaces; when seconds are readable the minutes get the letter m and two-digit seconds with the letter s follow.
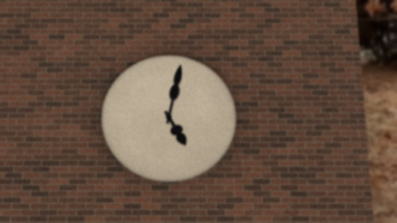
5h02
